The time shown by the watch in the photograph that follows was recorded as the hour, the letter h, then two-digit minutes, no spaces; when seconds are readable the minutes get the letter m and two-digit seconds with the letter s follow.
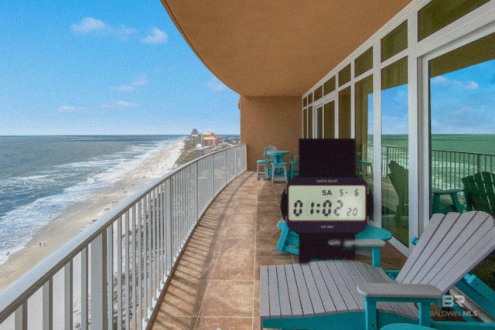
1h02
